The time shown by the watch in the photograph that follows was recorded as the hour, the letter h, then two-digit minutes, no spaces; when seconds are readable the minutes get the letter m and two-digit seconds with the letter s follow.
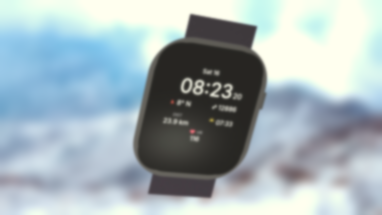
8h23
